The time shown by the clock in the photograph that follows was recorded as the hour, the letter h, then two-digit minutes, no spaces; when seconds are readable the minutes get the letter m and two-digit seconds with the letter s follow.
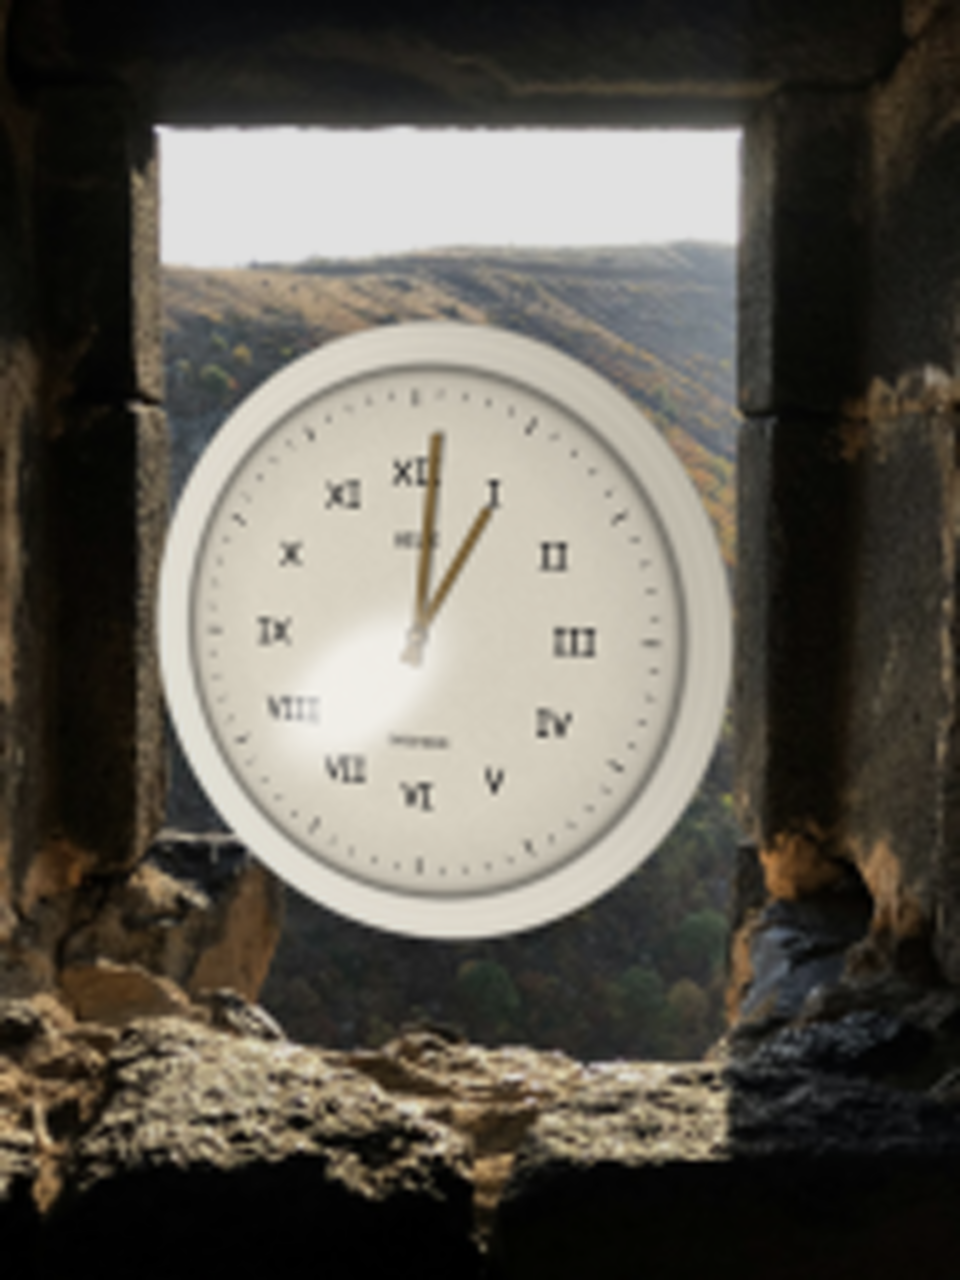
1h01
